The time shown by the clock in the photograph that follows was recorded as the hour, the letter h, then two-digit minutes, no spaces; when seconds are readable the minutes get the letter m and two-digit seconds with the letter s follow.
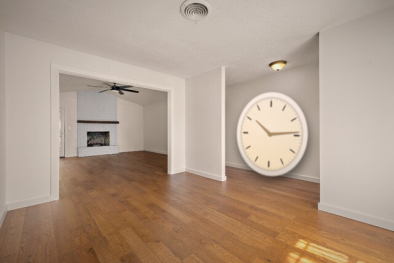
10h14
